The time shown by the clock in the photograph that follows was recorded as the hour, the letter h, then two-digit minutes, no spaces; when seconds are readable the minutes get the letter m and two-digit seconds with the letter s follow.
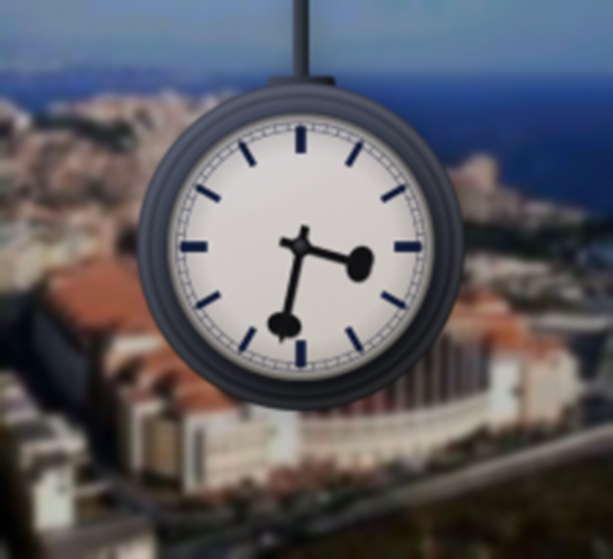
3h32
